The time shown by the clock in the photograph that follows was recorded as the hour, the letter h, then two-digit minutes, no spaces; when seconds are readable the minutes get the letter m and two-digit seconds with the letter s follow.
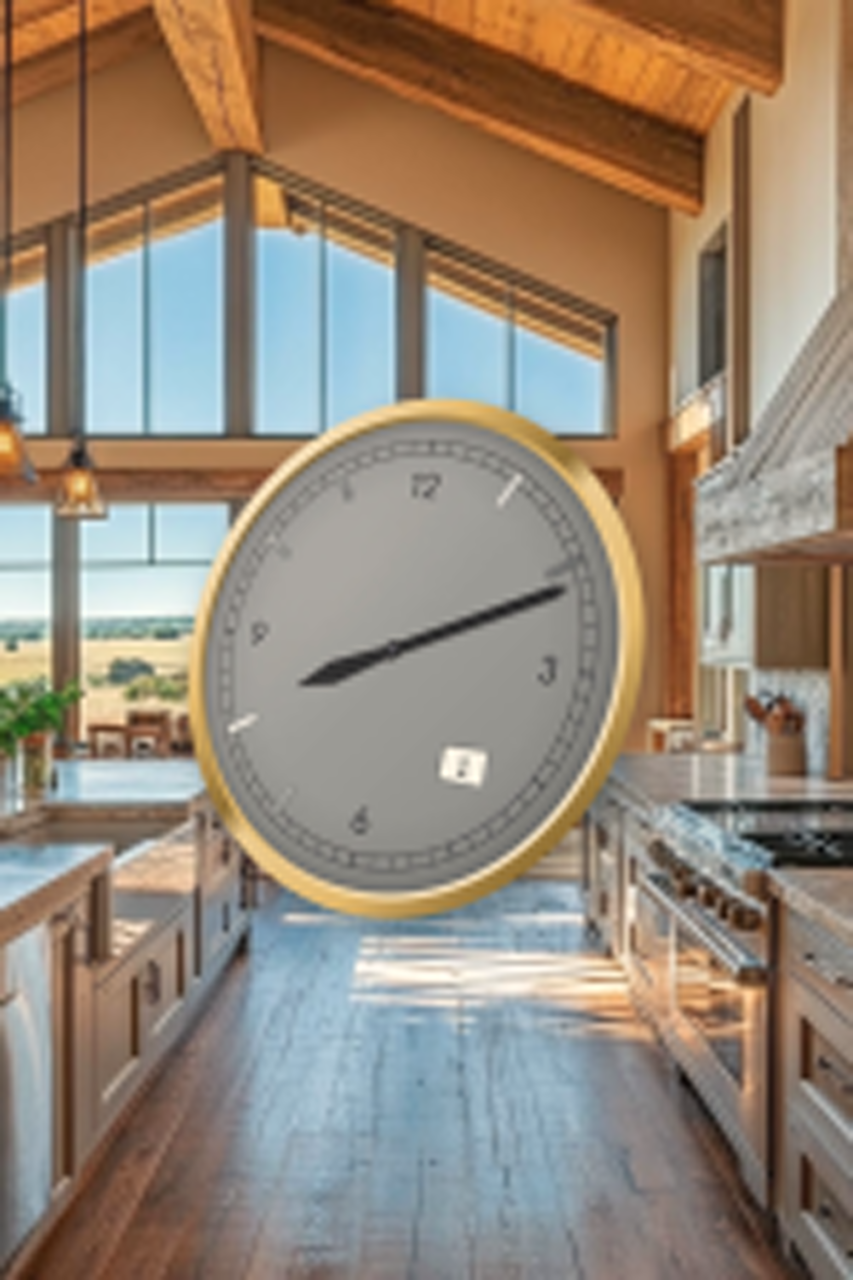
8h11
